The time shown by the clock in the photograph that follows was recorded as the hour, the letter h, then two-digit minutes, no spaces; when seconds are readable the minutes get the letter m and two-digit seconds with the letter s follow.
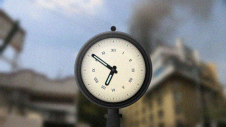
6h51
